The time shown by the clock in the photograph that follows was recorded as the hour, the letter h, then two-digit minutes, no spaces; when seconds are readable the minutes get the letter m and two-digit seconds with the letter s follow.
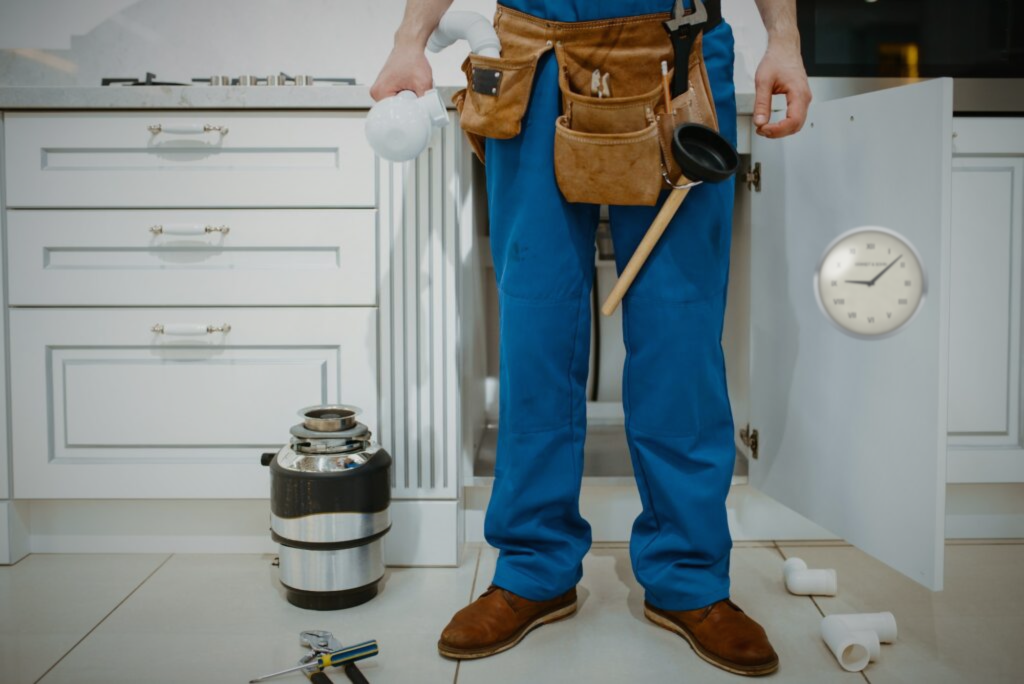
9h08
